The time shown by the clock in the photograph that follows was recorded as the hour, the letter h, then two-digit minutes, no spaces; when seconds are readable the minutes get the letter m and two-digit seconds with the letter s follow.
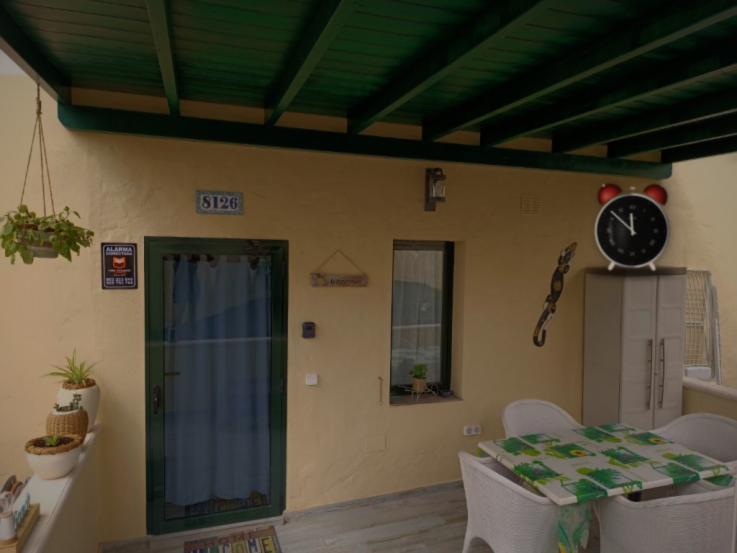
11h52
